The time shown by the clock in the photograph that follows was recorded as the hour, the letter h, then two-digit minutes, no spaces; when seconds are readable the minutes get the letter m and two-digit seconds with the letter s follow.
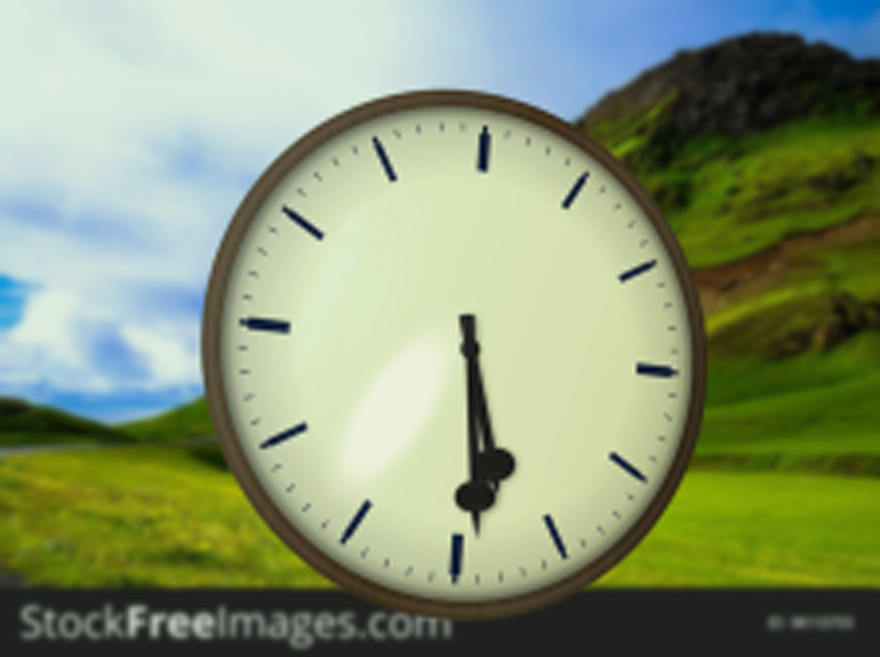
5h29
